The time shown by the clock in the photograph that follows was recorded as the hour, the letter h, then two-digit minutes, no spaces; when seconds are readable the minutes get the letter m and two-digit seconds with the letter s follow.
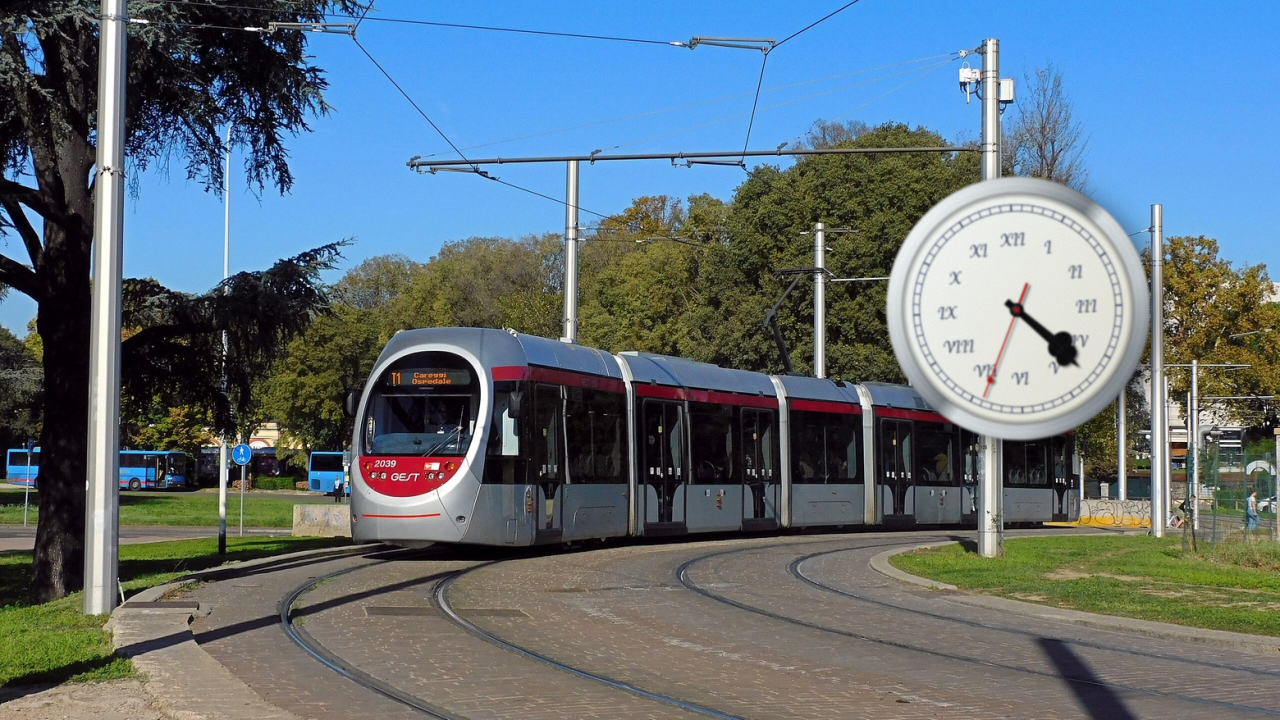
4h22m34s
